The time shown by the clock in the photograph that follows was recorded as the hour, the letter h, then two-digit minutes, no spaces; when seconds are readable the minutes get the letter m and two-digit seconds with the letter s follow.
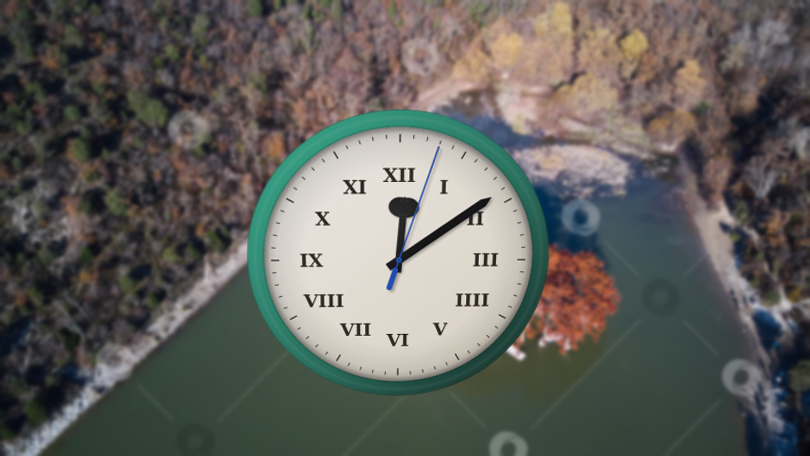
12h09m03s
